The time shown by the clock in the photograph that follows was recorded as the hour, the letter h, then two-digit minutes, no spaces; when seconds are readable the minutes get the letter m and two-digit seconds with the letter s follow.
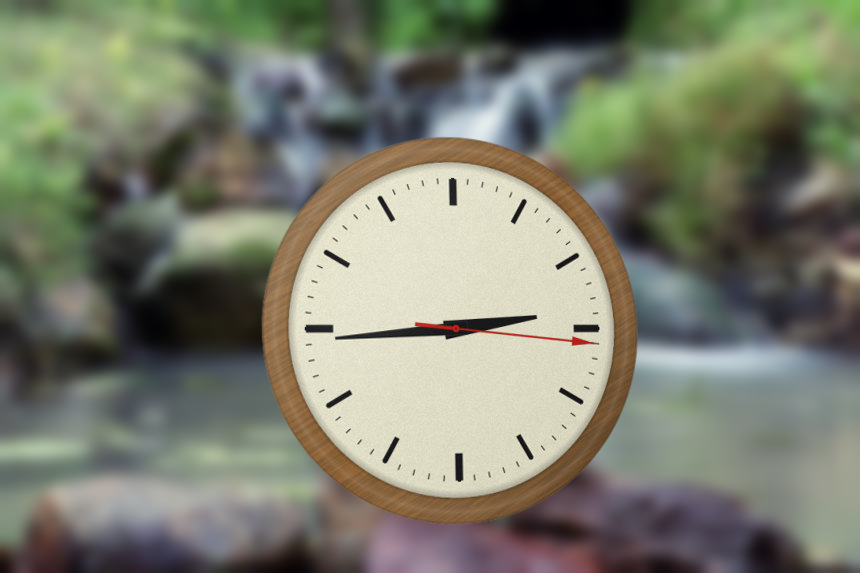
2h44m16s
